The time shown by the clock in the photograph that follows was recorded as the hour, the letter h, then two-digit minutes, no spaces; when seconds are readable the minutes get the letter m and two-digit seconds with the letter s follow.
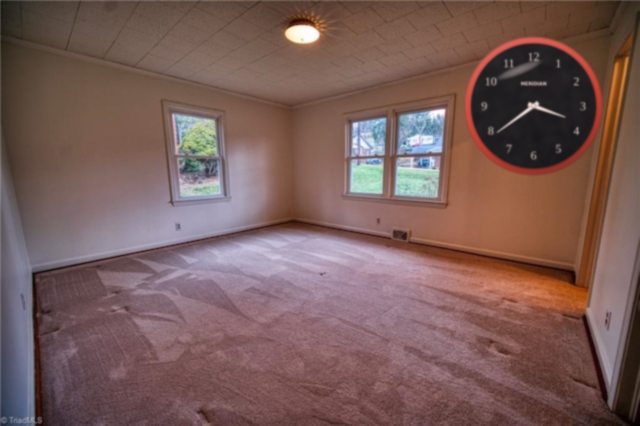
3h39
